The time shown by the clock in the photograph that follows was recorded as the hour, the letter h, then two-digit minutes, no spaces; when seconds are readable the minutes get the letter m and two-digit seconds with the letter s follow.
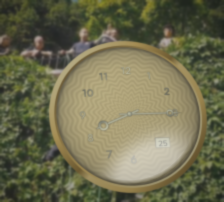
8h15
